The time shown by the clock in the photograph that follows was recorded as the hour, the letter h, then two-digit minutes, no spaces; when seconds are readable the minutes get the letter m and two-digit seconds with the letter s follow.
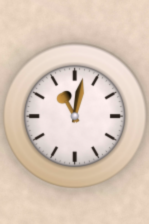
11h02
